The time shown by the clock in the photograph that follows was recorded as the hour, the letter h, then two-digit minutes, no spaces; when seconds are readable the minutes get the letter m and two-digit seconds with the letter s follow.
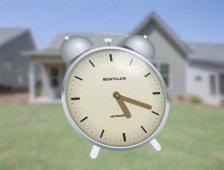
5h19
